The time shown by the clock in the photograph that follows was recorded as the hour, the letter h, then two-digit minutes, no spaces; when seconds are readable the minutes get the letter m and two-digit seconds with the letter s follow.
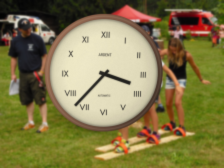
3h37
